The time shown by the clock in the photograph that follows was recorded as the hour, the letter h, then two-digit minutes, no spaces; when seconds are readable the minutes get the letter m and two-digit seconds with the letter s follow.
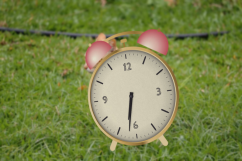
6h32
